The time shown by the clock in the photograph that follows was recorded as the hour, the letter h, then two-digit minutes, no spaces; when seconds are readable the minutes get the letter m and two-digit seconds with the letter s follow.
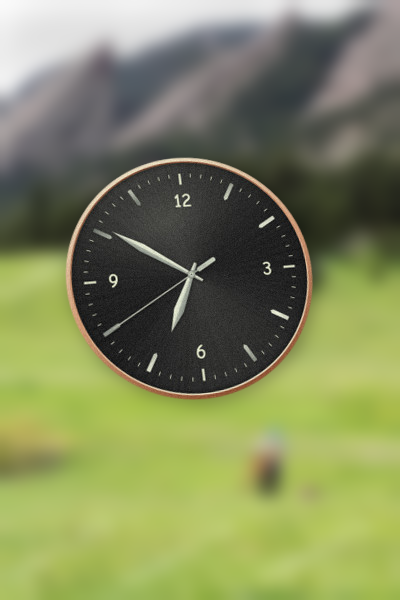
6h50m40s
